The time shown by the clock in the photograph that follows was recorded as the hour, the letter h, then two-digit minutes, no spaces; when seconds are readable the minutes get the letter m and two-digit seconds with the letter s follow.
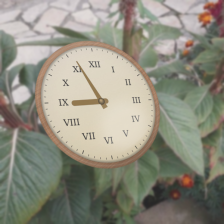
8h56
